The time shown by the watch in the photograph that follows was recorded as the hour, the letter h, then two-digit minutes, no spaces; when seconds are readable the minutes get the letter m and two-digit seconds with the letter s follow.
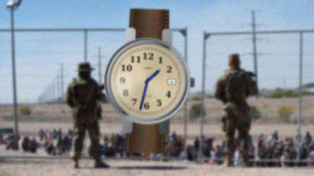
1h32
